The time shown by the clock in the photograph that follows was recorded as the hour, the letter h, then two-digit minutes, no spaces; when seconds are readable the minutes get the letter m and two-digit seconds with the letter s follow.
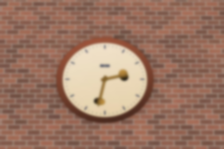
2h32
